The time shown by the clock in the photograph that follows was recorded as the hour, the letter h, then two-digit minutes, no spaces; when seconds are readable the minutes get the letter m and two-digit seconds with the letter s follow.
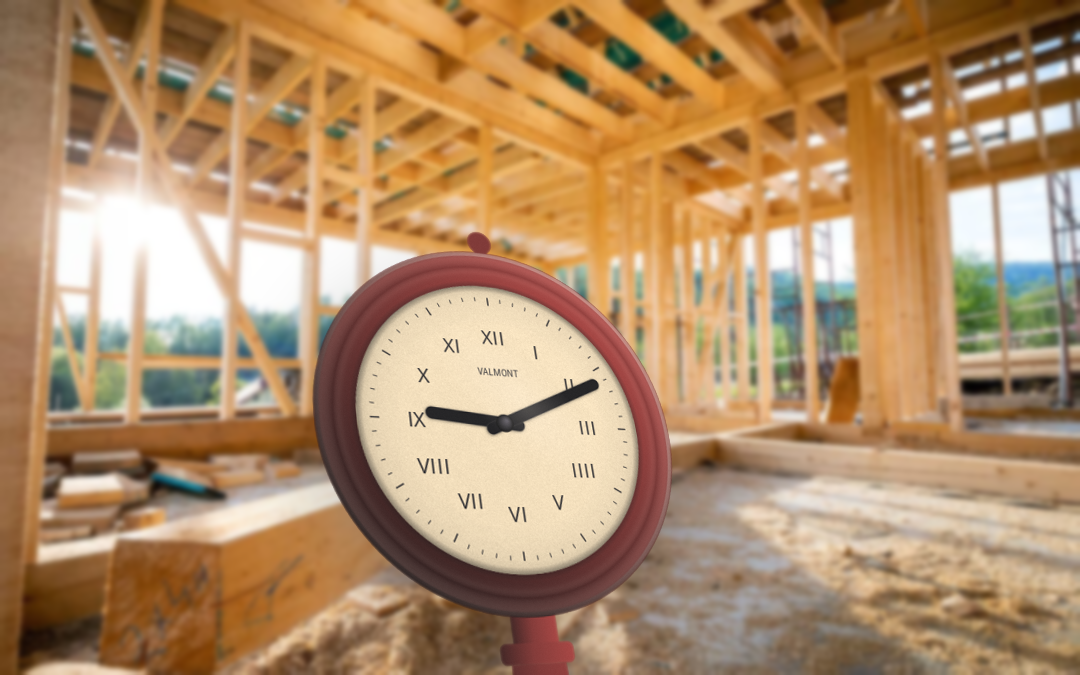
9h11
